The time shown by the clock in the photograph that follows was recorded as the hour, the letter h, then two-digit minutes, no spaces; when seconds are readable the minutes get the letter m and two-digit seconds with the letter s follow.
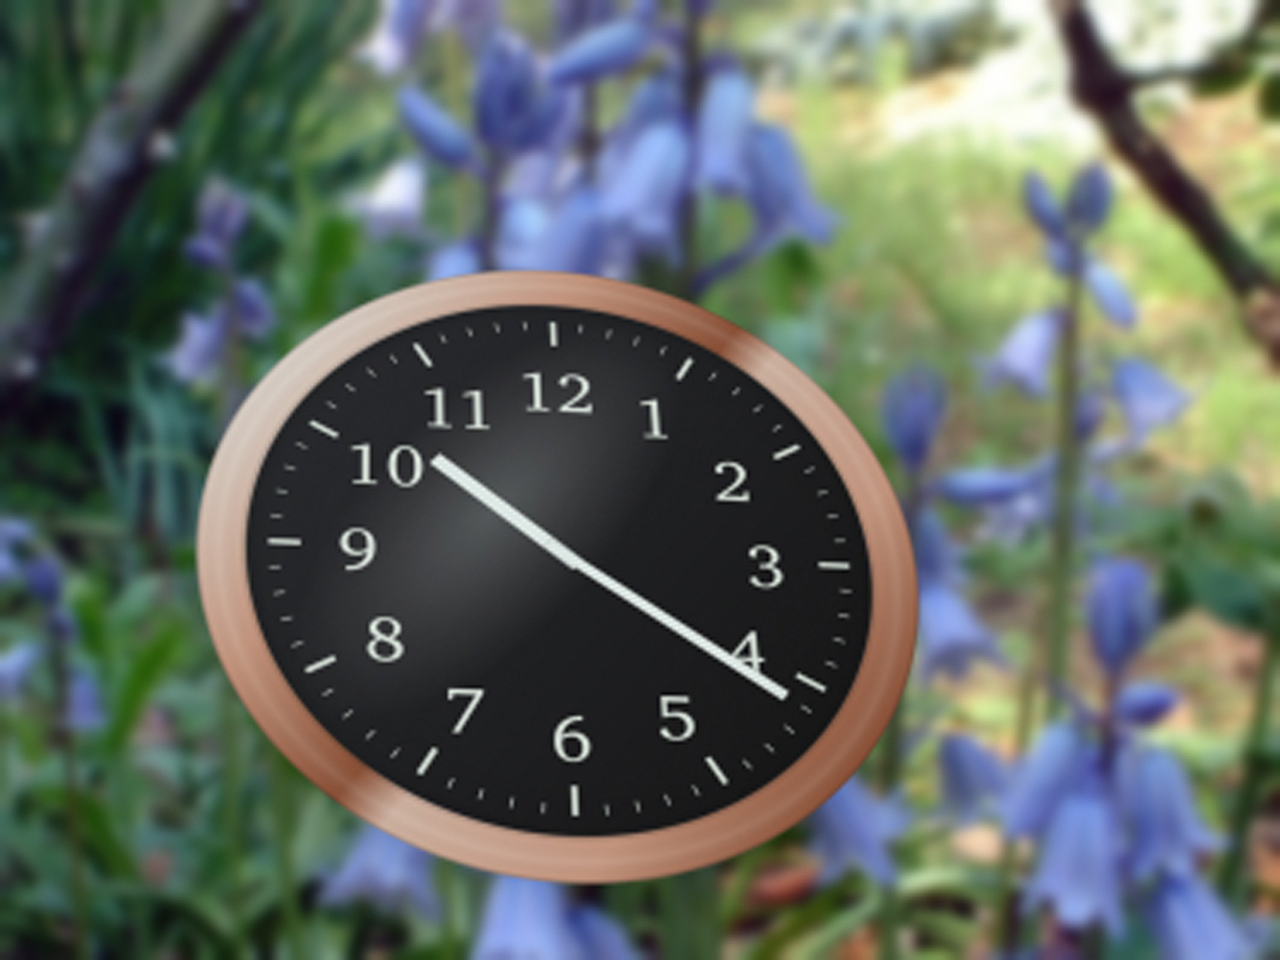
10h21
